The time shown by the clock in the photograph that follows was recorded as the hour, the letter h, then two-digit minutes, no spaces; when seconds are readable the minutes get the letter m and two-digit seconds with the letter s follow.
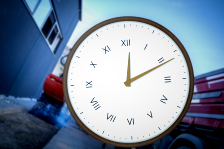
12h11
